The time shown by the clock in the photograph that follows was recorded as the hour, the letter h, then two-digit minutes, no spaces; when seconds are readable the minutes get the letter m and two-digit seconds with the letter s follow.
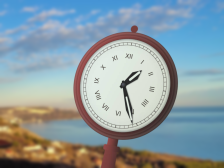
1h26
